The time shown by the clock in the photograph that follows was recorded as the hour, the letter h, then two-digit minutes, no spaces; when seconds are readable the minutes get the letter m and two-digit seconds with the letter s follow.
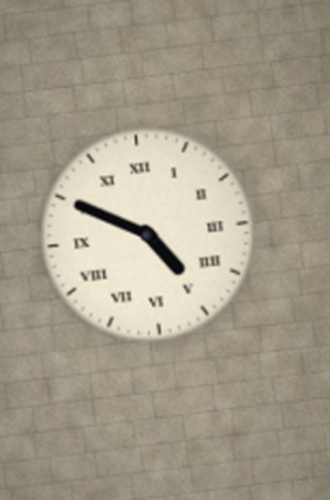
4h50
